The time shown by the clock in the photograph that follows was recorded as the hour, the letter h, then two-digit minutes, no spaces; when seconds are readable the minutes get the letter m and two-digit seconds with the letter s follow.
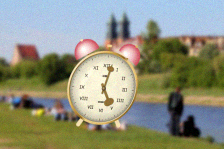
5h02
